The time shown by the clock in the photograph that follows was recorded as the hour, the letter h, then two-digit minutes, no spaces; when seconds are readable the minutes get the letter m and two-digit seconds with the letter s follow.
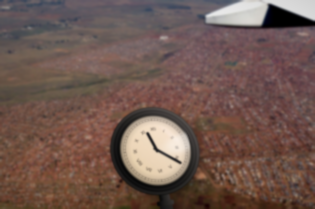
11h21
